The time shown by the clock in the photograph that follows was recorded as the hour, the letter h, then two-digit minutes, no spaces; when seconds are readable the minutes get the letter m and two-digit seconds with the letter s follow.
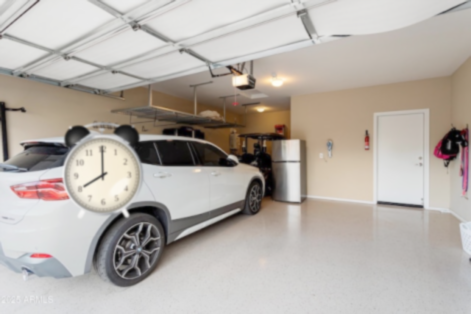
8h00
